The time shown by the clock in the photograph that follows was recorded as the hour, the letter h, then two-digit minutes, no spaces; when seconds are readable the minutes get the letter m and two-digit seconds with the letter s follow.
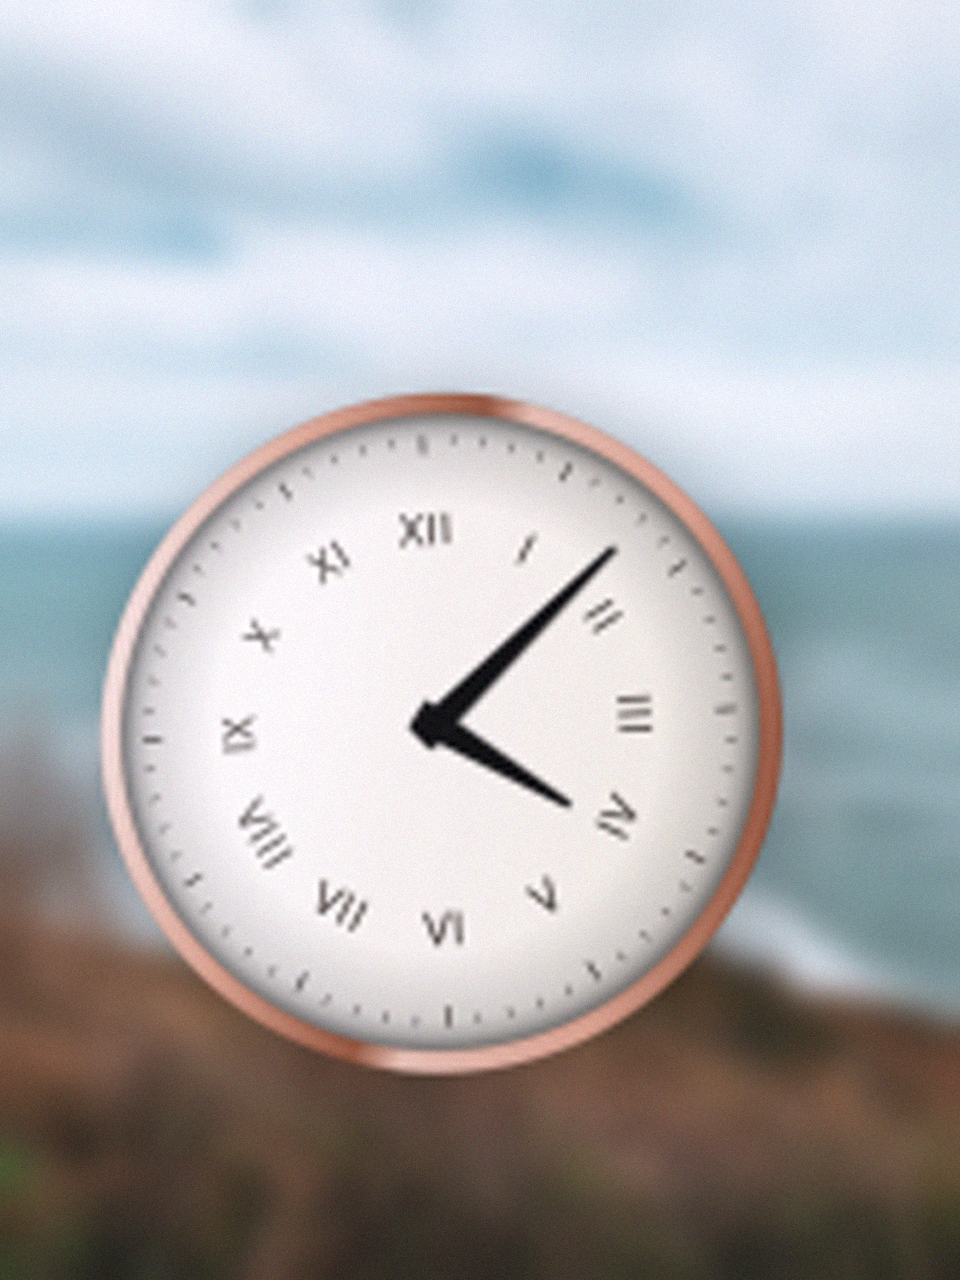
4h08
